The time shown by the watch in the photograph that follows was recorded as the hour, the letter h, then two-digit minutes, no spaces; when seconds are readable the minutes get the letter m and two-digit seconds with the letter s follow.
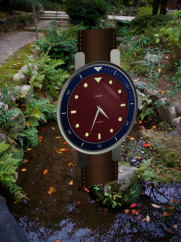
4h34
